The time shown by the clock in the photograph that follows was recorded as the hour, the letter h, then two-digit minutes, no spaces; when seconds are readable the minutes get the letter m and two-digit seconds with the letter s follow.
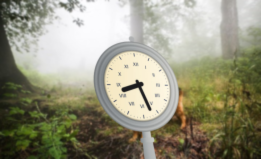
8h27
